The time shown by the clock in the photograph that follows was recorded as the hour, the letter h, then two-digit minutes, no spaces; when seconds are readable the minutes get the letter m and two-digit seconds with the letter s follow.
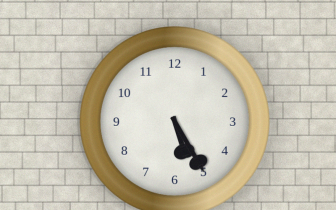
5h25
